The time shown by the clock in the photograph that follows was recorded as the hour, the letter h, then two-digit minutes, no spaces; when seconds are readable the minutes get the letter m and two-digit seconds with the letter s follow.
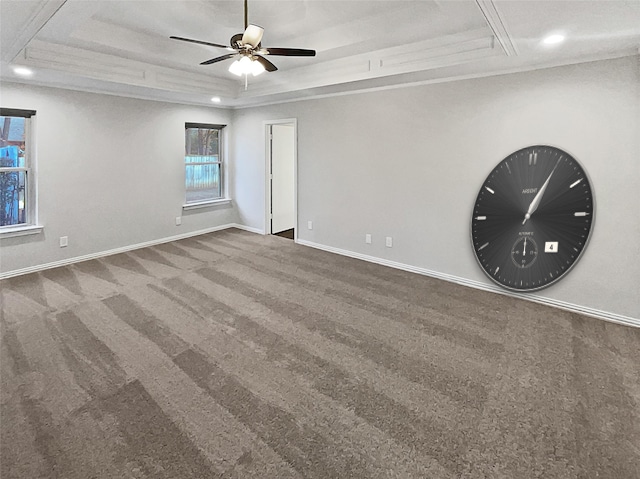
1h05
